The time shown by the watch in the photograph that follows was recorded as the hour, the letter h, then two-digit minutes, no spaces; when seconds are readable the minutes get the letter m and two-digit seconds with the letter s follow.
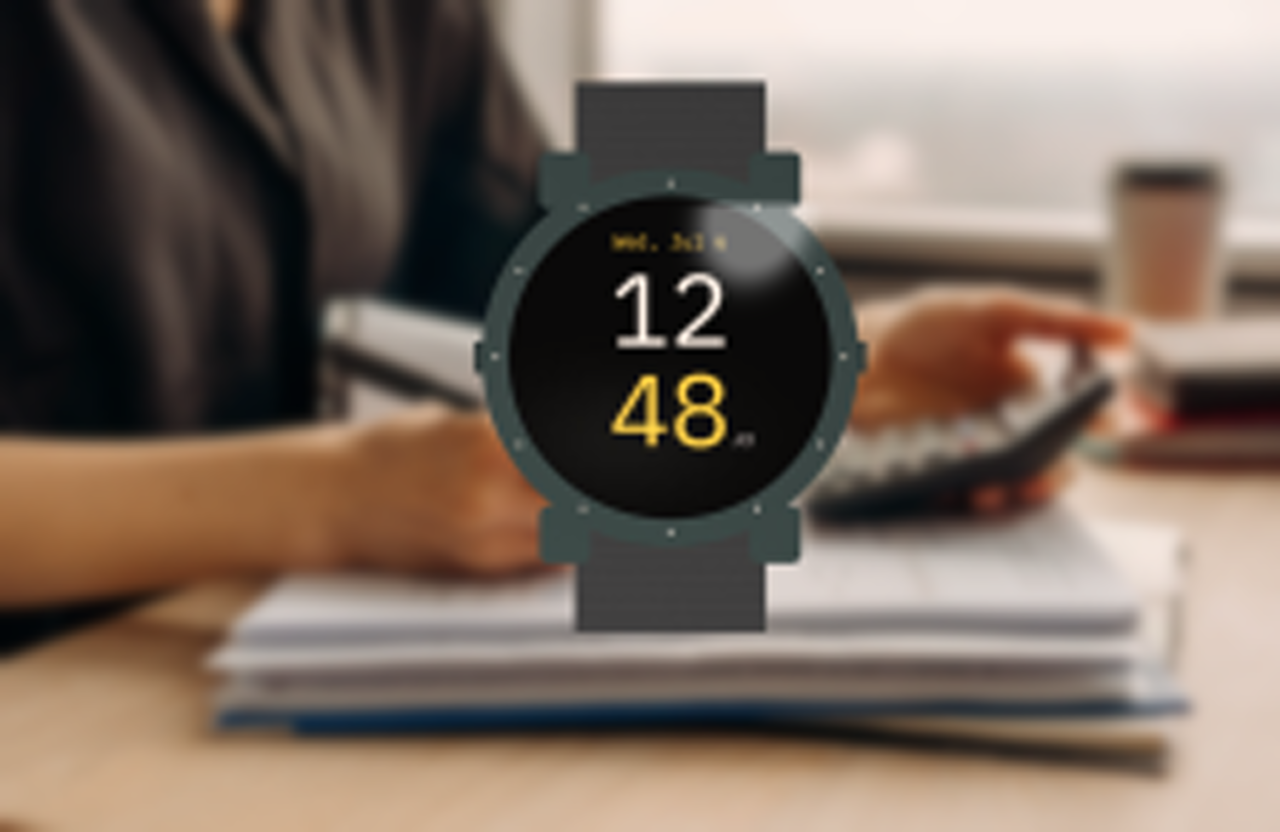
12h48
